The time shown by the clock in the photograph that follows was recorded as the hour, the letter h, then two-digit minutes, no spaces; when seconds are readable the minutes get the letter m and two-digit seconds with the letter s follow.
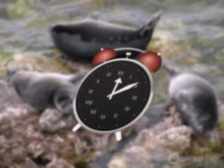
12h09
